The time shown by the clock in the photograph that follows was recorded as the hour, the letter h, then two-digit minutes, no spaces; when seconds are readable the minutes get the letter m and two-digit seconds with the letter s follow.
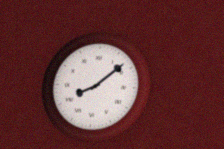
8h08
